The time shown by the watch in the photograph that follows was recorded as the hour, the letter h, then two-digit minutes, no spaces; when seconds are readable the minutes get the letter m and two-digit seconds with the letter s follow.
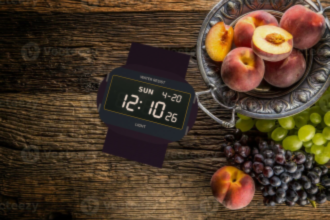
12h10
